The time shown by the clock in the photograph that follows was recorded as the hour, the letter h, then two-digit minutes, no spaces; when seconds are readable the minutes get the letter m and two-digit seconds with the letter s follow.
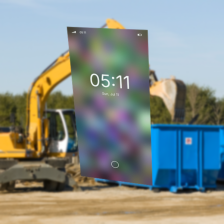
5h11
